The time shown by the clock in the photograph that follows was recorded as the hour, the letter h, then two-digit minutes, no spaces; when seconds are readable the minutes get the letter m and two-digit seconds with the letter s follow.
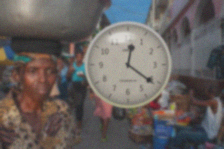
12h21
